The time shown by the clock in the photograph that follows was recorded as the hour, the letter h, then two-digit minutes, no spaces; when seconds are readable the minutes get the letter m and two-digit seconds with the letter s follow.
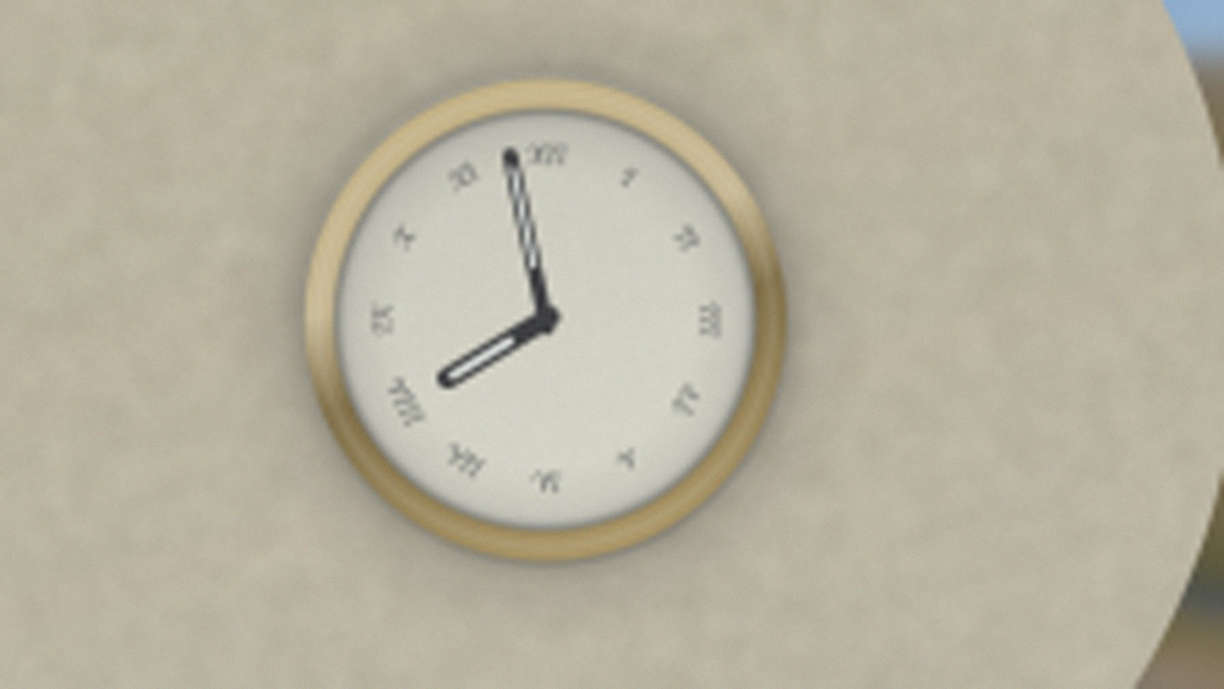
7h58
